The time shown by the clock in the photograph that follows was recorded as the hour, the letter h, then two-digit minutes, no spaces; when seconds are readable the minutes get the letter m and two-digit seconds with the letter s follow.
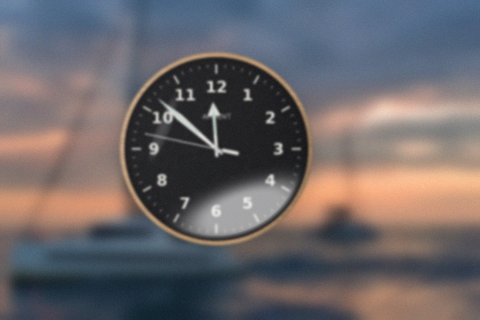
11h51m47s
